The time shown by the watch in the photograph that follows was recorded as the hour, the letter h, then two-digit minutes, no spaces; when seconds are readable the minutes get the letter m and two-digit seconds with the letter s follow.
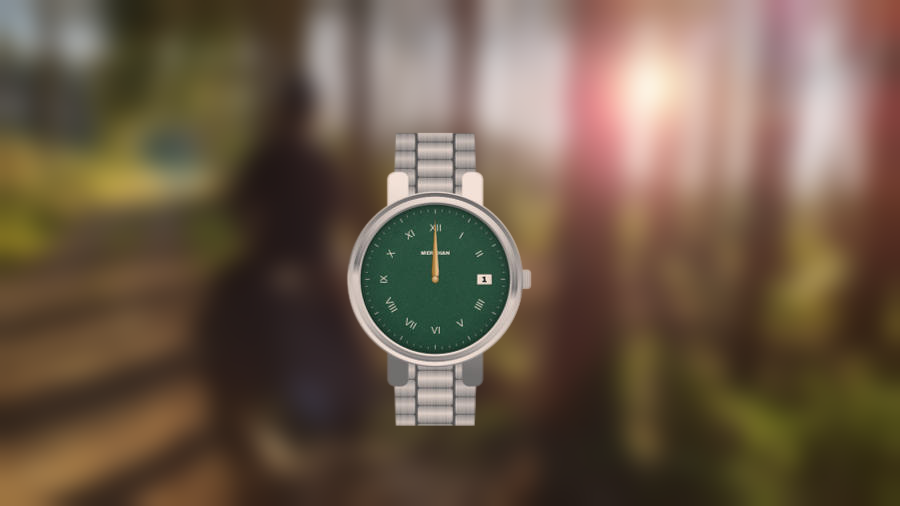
12h00
